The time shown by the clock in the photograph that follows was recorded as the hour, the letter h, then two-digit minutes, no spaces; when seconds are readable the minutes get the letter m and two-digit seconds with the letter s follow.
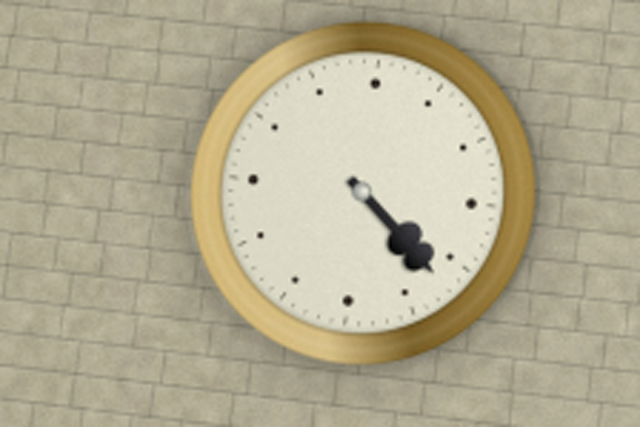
4h22
